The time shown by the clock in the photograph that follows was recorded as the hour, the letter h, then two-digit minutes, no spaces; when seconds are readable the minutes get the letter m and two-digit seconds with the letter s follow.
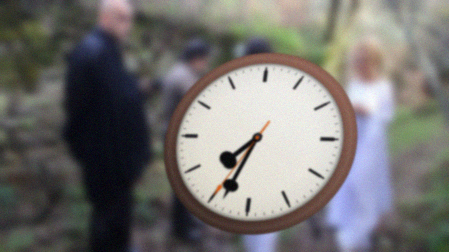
7h33m35s
